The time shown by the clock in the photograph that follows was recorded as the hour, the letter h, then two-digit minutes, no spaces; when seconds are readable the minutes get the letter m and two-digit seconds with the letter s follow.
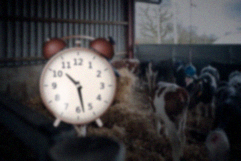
10h28
